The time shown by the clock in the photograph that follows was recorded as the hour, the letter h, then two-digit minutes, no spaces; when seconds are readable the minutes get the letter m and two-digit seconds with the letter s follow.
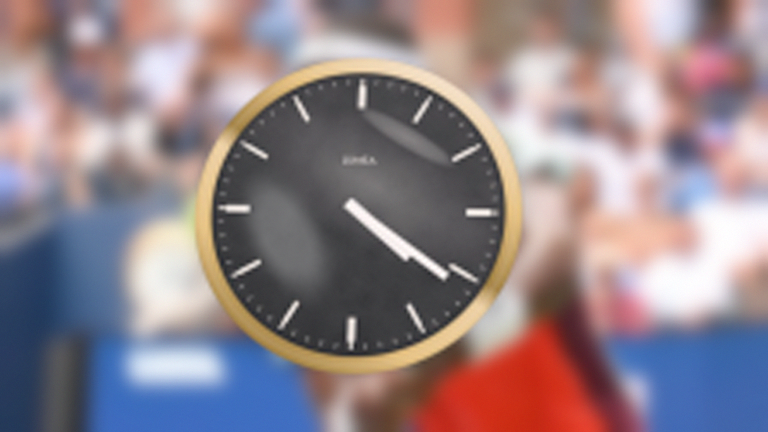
4h21
